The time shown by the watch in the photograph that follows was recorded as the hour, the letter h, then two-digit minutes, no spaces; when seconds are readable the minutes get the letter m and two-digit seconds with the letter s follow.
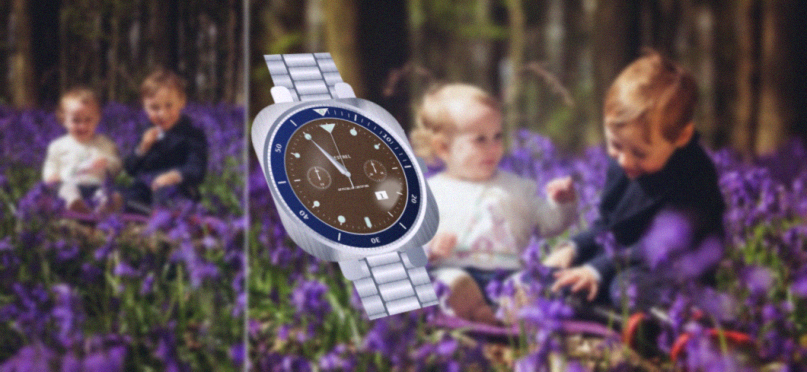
10h55
